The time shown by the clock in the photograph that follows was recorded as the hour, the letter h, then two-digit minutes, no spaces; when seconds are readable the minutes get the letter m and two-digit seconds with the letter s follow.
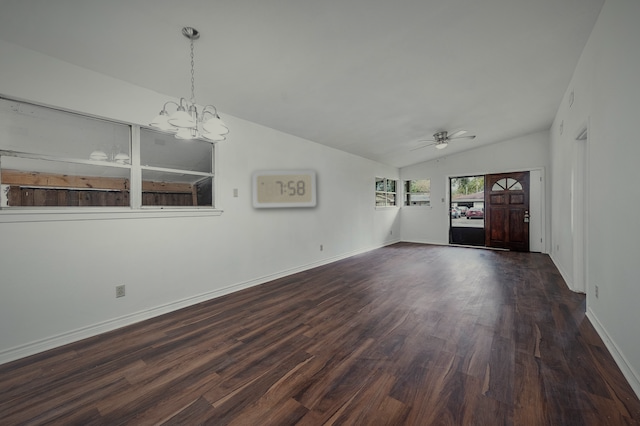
7h58
